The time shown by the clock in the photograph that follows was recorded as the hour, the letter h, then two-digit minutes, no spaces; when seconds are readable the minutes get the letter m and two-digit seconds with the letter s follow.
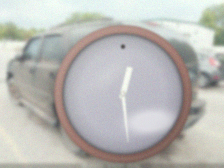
12h29
